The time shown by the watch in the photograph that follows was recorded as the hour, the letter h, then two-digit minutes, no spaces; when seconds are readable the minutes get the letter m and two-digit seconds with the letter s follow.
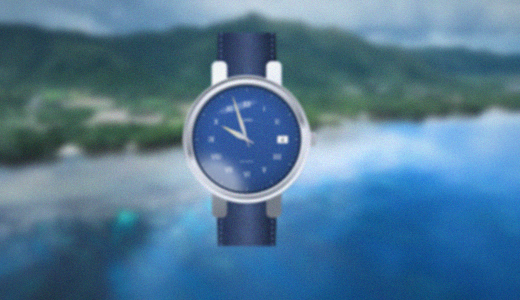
9h57
